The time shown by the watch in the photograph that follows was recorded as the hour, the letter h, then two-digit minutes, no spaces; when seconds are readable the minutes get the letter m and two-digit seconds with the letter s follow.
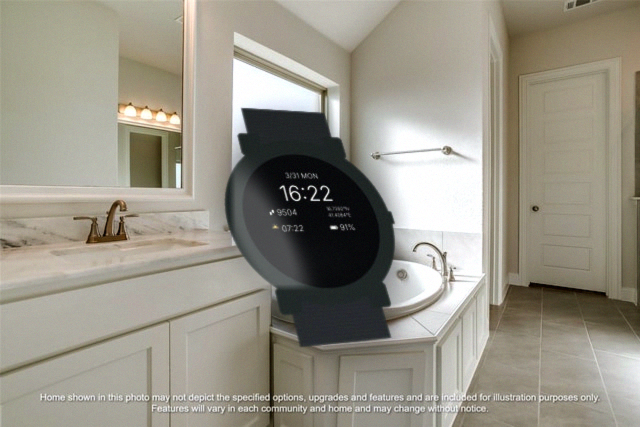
16h22
